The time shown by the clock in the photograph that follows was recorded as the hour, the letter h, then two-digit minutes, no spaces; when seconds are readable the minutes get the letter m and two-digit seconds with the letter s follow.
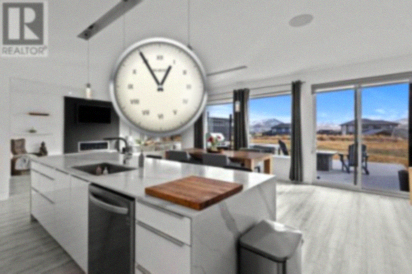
12h55
